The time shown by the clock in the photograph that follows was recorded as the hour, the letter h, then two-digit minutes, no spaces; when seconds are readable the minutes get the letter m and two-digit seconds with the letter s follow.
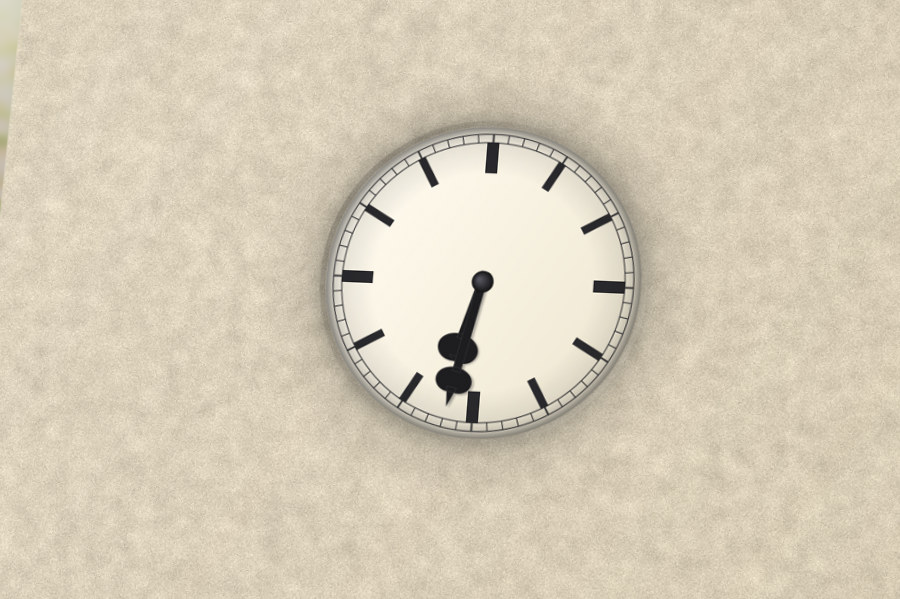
6h32
